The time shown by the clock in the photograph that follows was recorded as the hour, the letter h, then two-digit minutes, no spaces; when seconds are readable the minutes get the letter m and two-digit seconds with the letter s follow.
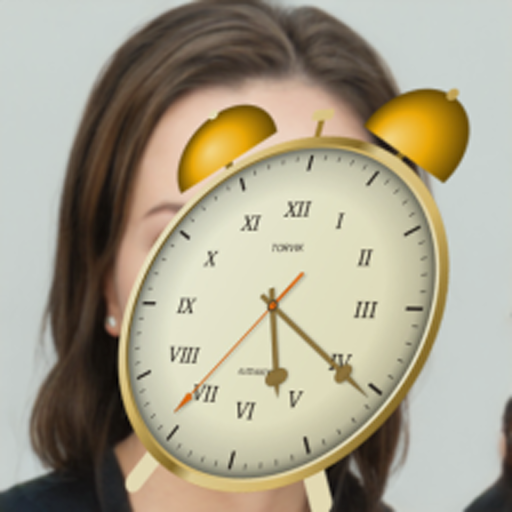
5h20m36s
